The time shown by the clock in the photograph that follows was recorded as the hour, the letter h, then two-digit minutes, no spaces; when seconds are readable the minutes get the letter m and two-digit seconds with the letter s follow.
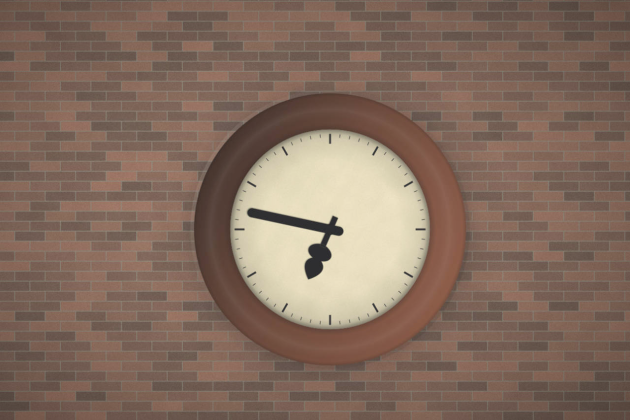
6h47
